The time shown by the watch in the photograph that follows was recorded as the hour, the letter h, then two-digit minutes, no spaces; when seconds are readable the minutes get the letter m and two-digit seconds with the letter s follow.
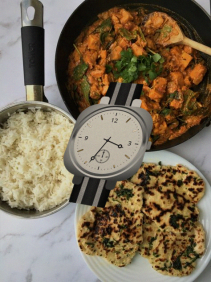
3h34
